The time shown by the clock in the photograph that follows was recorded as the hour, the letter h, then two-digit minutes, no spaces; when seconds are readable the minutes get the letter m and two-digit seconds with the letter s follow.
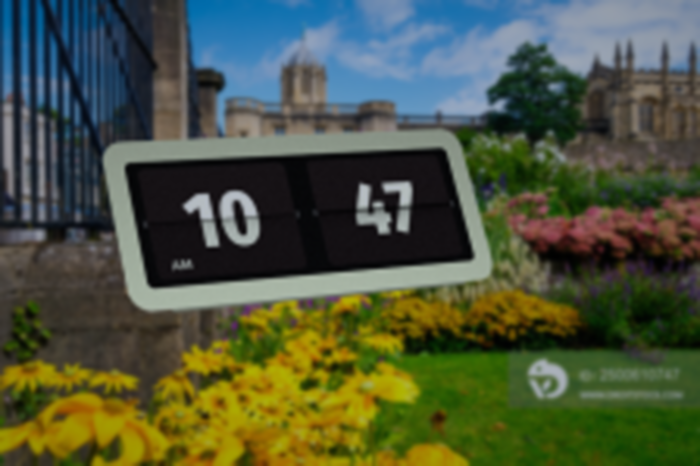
10h47
